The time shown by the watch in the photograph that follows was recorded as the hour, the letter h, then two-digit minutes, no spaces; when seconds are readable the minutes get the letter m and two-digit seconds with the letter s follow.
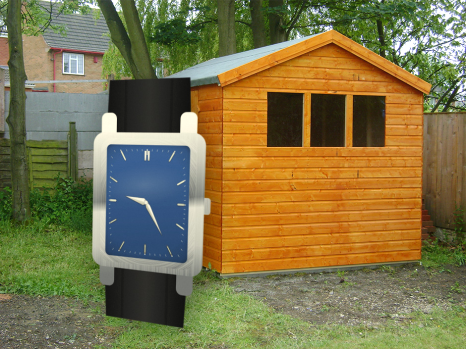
9h25
